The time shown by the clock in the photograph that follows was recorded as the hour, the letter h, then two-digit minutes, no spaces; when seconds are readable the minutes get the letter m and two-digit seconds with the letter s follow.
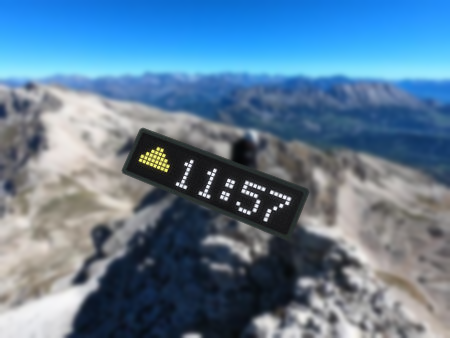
11h57
